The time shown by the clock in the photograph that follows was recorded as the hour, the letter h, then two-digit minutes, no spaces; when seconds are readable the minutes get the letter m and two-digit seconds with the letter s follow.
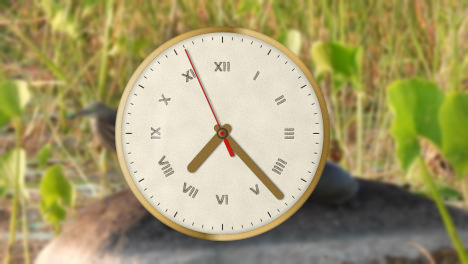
7h22m56s
